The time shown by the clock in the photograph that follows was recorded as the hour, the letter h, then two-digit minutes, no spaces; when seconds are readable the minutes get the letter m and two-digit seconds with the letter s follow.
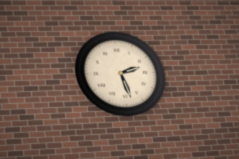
2h28
